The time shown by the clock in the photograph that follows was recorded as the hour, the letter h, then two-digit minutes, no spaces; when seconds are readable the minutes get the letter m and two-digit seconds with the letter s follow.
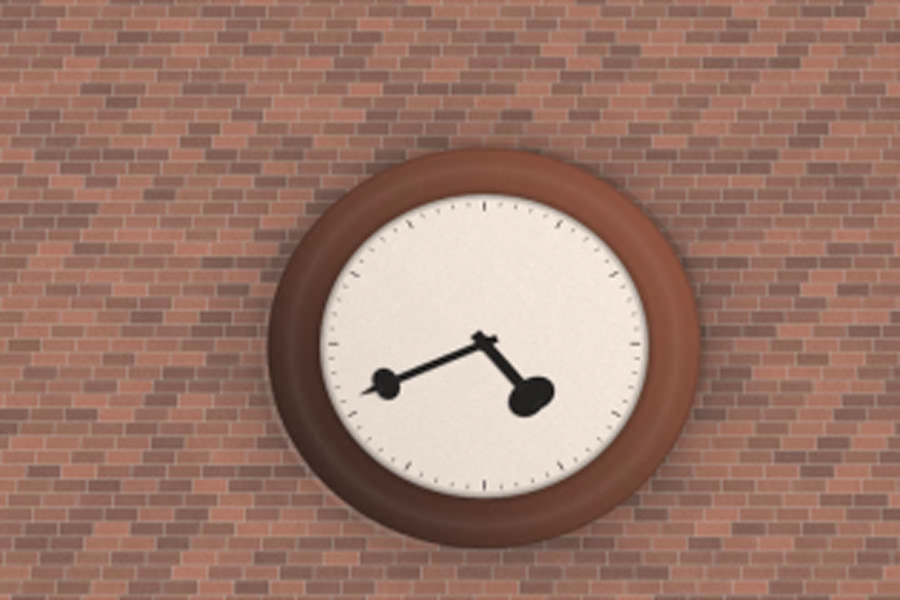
4h41
